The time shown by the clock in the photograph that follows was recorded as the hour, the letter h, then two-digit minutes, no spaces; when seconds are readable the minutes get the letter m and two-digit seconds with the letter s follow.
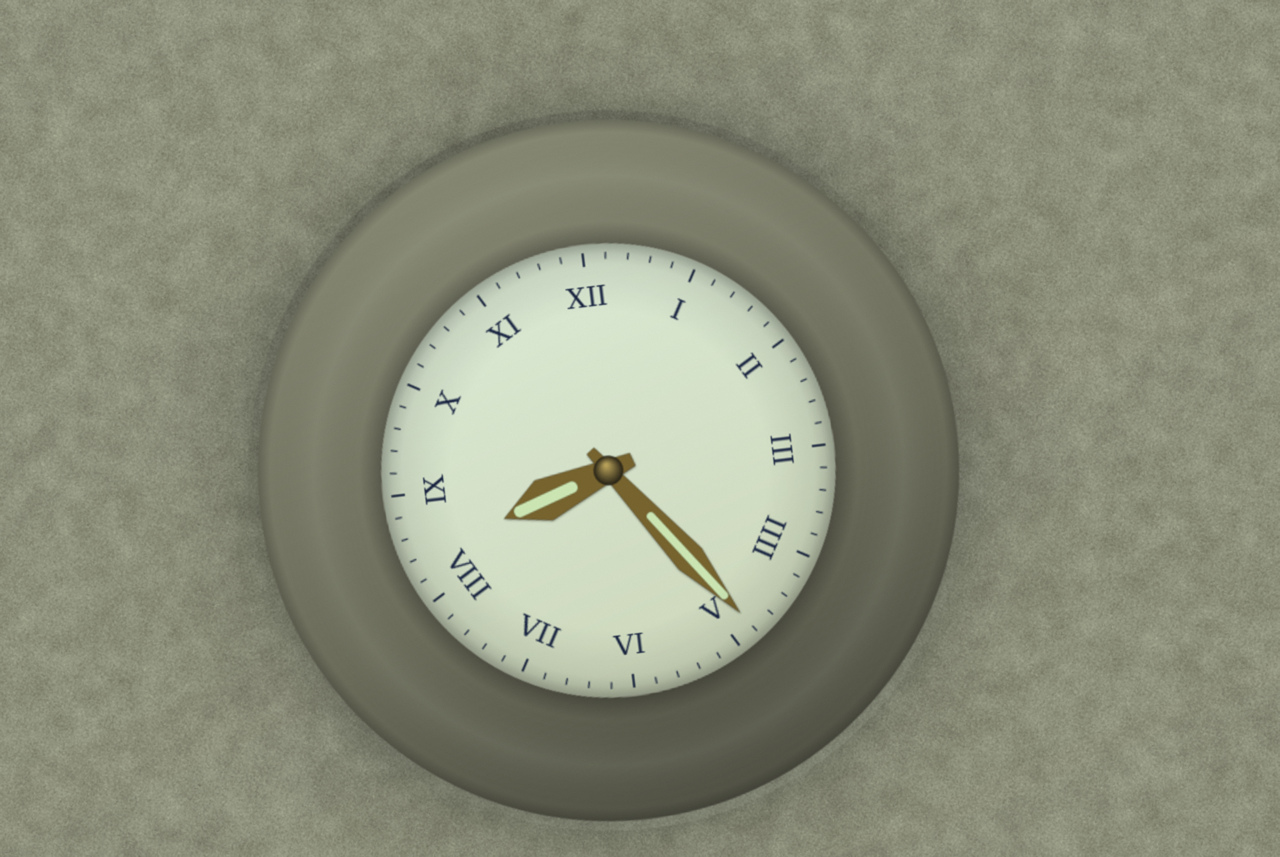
8h24
